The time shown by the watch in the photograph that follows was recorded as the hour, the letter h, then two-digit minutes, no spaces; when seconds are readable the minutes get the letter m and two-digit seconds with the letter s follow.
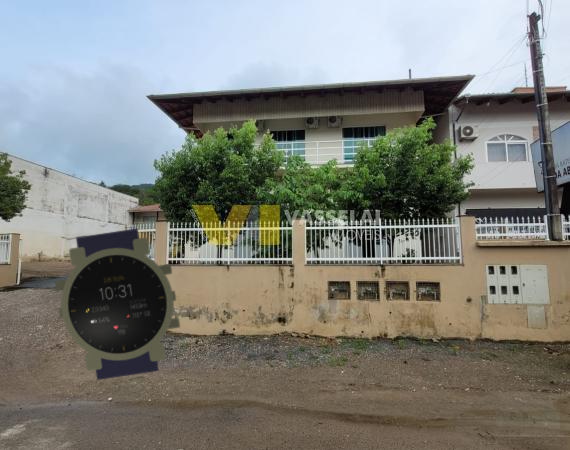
10h31
